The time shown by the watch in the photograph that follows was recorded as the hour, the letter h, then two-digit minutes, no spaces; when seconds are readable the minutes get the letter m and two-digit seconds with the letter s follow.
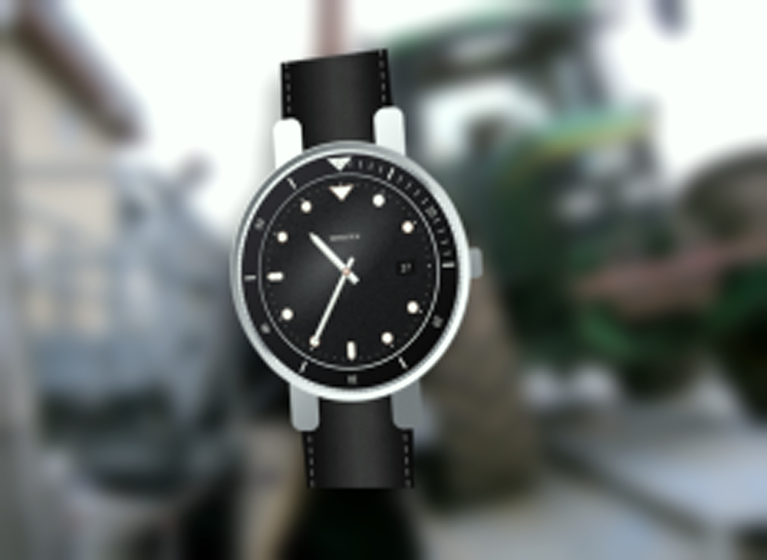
10h35
